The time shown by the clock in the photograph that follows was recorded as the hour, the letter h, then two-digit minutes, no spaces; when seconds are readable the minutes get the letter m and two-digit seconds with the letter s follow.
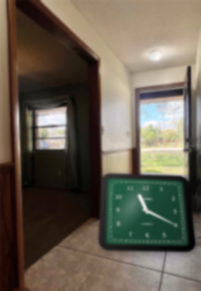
11h20
